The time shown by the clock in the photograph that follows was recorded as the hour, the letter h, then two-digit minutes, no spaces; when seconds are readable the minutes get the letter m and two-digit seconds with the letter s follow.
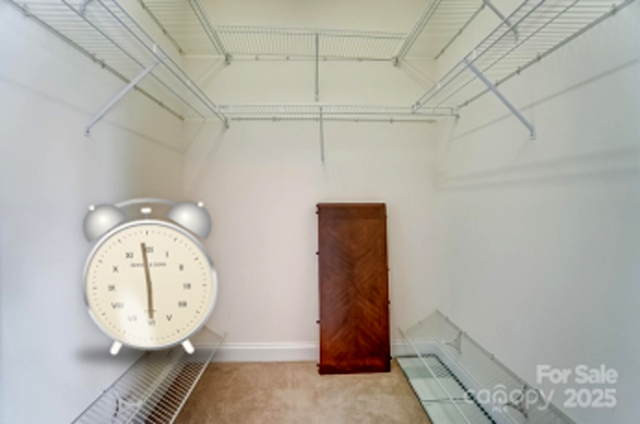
5h59
